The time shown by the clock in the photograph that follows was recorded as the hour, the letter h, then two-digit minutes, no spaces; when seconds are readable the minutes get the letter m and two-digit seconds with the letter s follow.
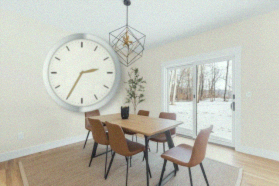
2h35
